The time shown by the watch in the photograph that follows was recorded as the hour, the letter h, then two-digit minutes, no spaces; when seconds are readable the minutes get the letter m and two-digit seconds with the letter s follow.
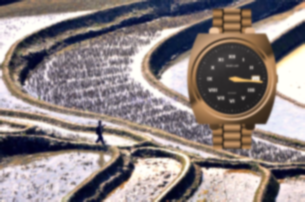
3h16
